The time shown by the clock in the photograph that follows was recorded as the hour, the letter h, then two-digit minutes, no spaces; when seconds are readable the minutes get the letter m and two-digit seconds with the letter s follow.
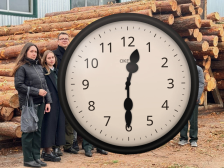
12h30
